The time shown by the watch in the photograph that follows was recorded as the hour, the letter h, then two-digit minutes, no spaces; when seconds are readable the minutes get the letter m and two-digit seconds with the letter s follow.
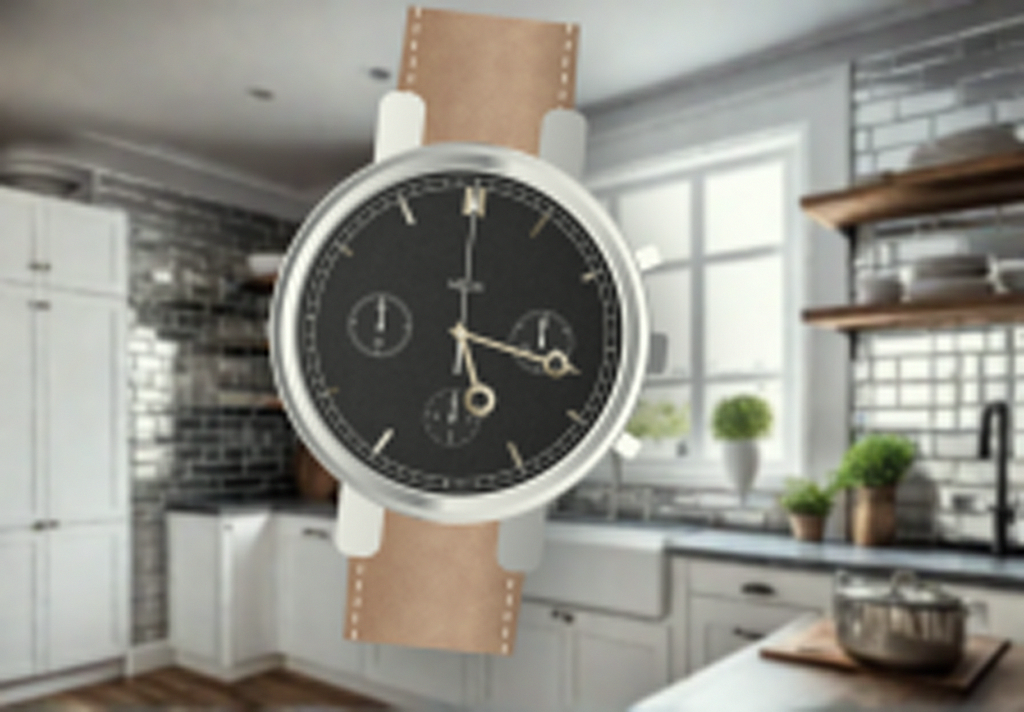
5h17
